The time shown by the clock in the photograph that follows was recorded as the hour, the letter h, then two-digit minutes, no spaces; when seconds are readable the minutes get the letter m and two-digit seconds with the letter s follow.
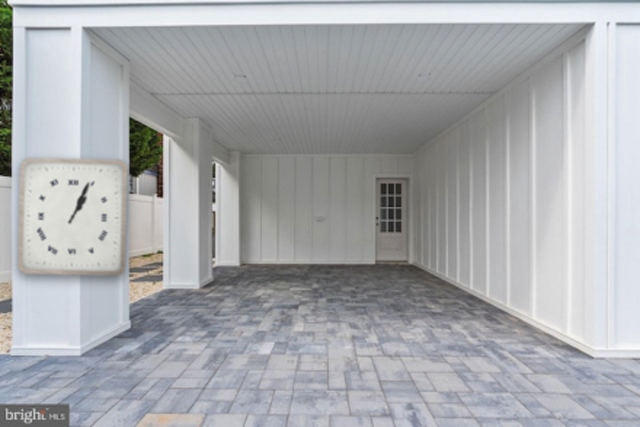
1h04
